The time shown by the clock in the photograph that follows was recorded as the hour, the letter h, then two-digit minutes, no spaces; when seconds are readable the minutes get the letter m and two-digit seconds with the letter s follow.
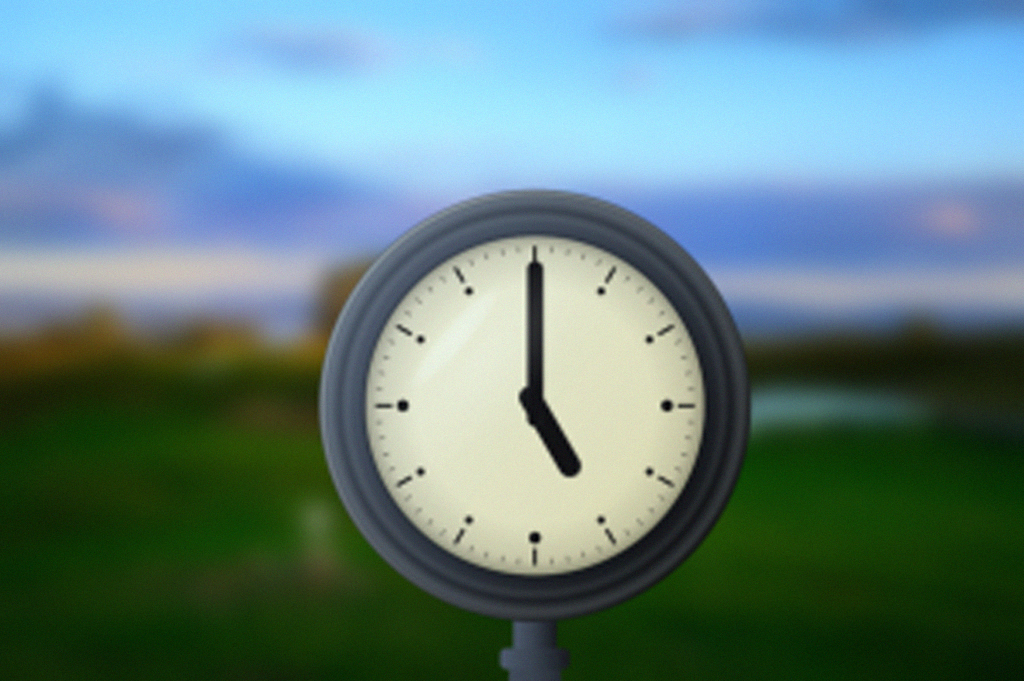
5h00
